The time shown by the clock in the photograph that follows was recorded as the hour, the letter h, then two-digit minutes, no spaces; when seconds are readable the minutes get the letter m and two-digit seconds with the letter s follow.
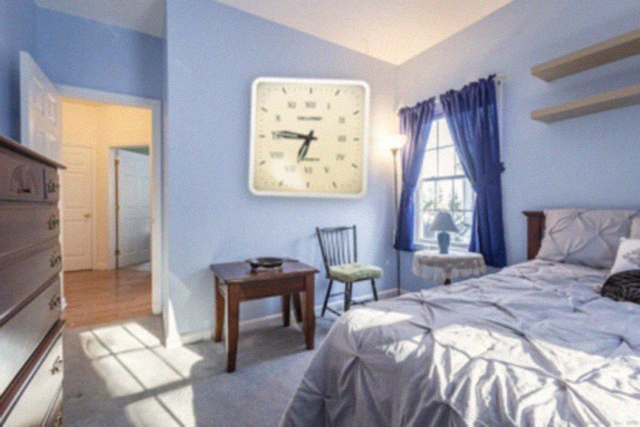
6h46
